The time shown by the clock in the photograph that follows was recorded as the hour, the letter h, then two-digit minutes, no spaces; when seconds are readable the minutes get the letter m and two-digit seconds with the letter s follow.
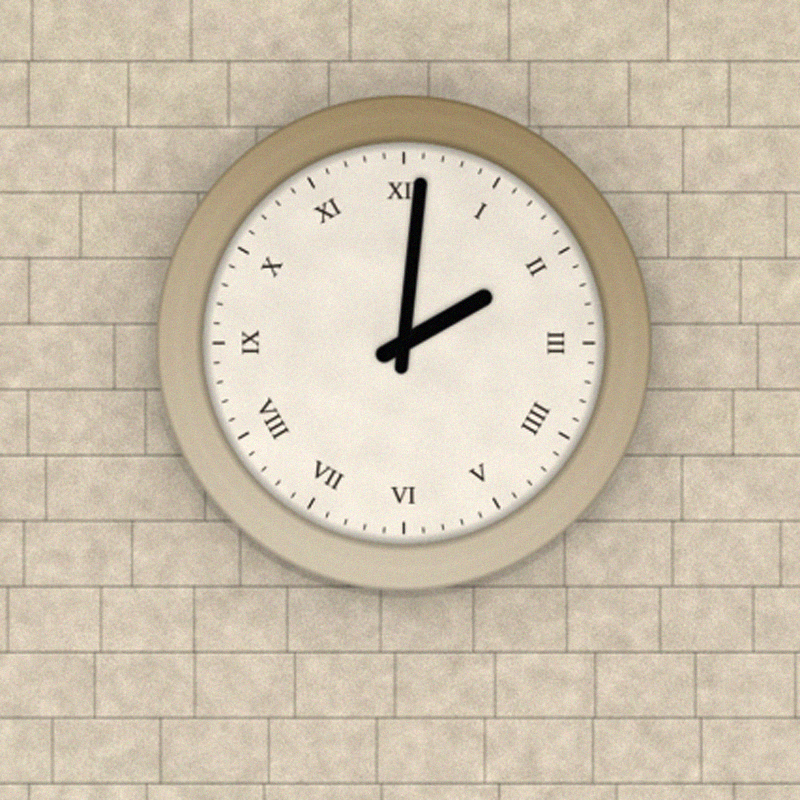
2h01
